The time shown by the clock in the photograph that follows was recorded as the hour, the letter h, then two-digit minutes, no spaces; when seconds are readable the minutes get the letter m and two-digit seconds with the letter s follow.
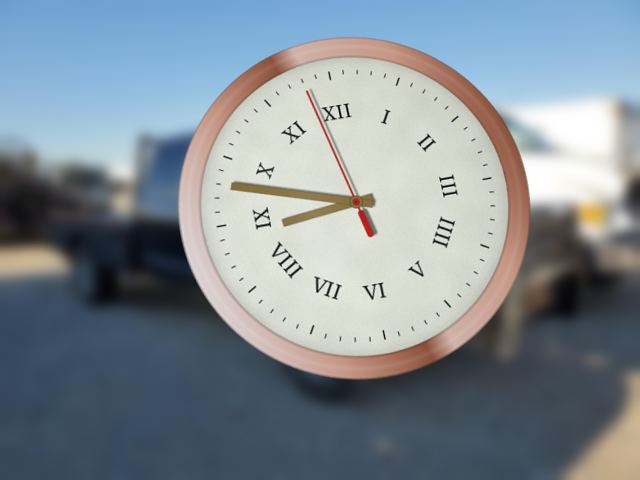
8h47m58s
